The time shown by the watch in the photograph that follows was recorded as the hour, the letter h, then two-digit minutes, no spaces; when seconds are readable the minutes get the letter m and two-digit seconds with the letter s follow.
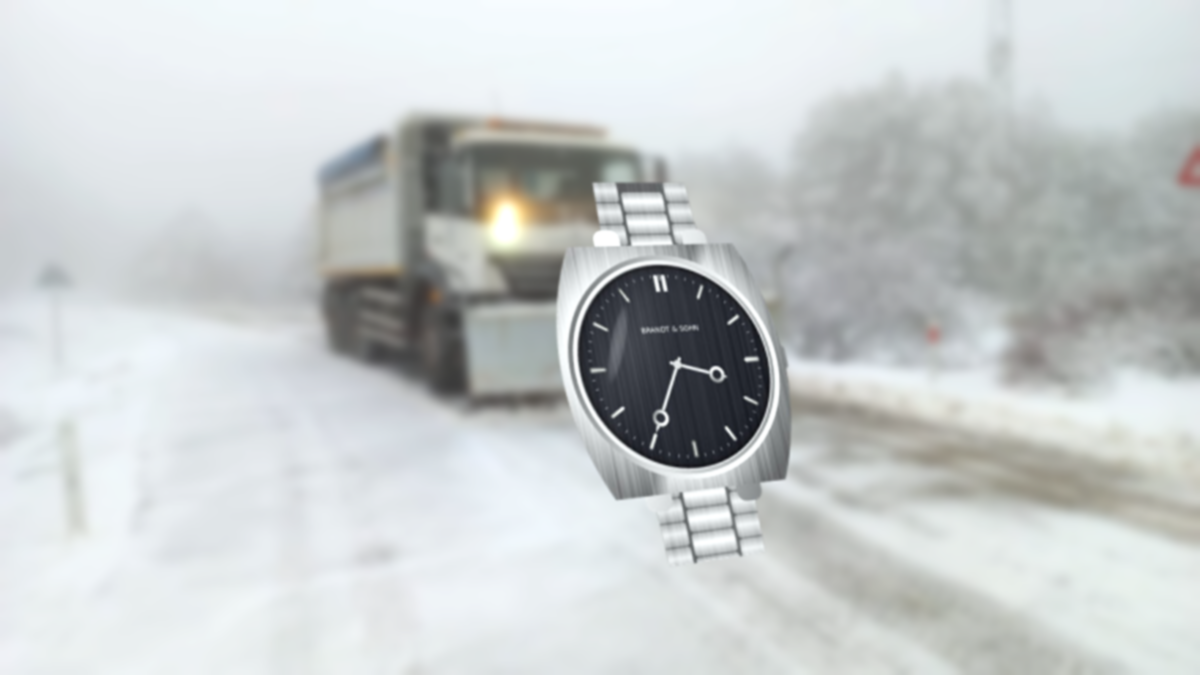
3h35
